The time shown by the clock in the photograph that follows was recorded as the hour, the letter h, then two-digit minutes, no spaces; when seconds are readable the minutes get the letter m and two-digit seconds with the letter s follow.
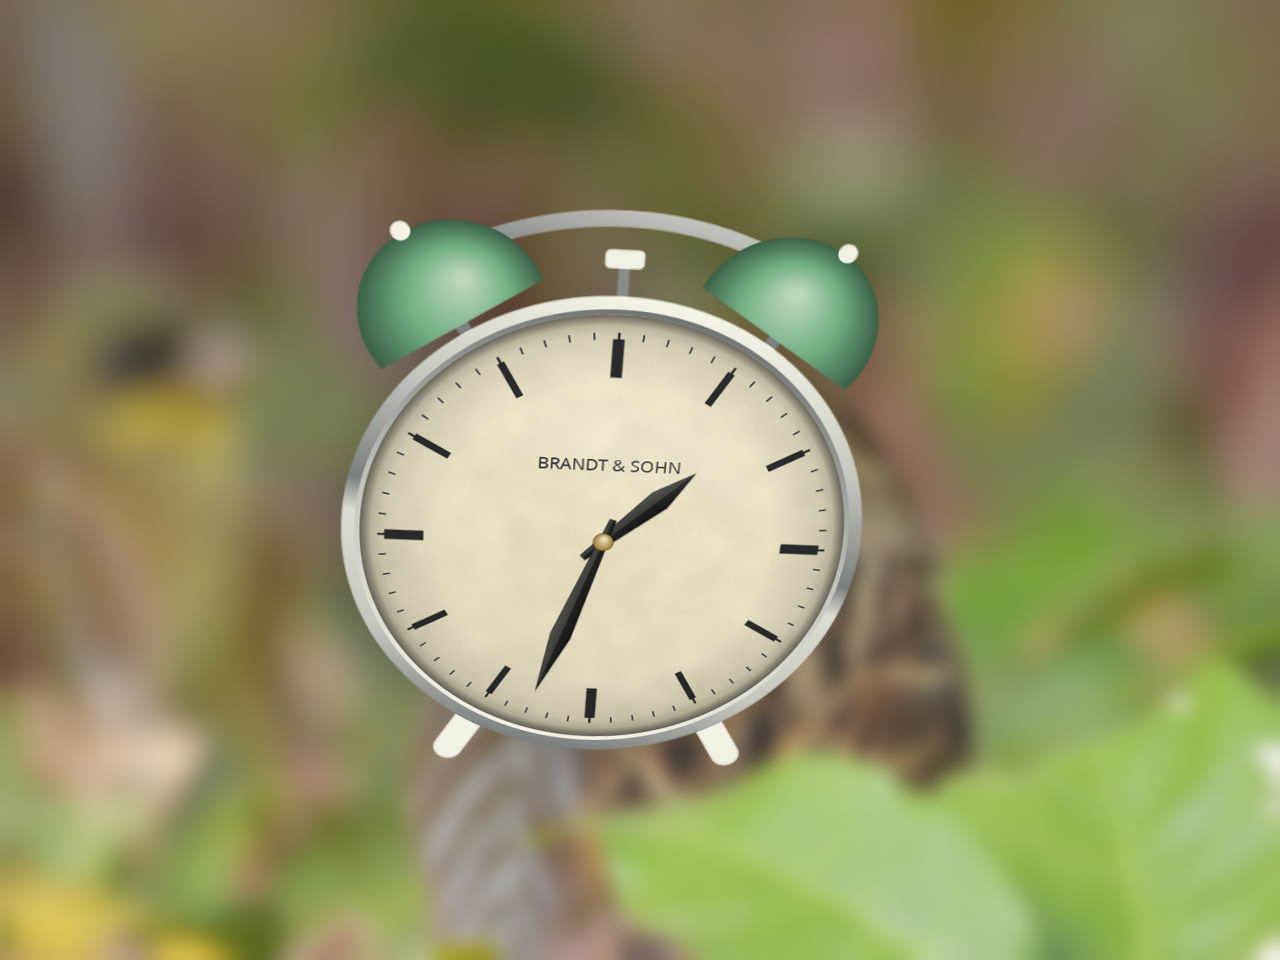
1h33
